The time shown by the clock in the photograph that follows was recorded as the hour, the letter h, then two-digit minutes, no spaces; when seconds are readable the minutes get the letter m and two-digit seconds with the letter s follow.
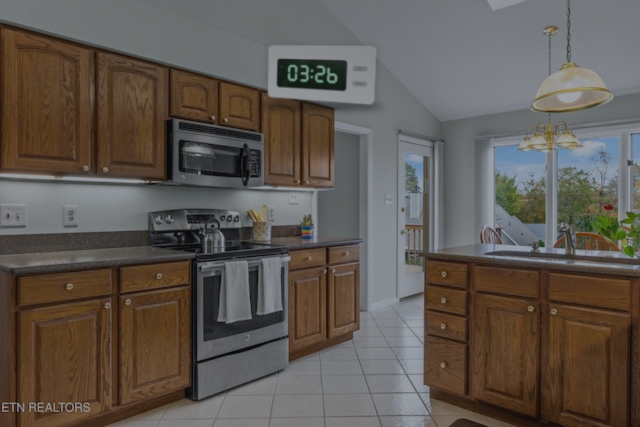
3h26
